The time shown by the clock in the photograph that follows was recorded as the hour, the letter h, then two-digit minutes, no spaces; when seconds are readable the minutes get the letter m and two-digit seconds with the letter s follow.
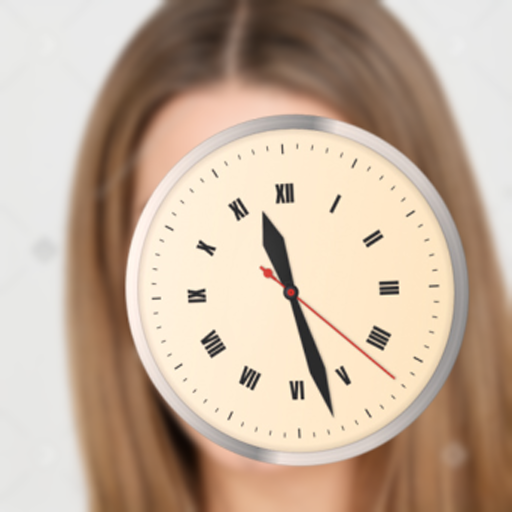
11h27m22s
